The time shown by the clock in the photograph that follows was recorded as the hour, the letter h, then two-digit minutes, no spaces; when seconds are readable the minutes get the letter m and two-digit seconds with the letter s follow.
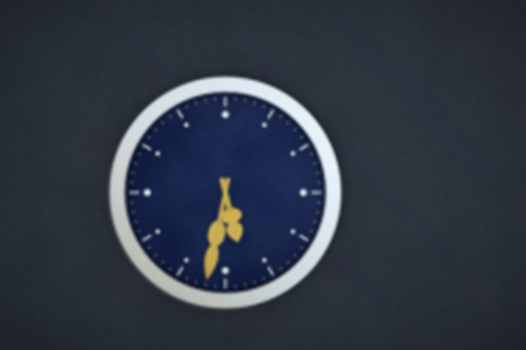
5h32
